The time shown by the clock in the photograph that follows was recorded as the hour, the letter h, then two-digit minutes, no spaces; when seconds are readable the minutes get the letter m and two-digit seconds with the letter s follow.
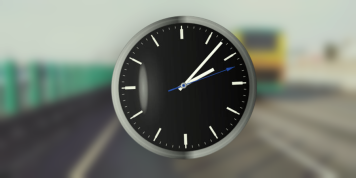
2h07m12s
